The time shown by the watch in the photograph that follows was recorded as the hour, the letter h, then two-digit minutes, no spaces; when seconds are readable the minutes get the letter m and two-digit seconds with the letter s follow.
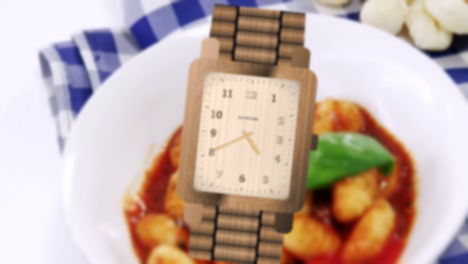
4h40
